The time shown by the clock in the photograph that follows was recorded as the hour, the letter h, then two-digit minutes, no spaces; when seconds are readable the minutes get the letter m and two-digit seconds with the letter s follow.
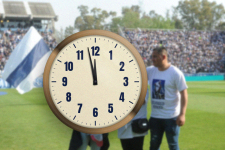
11h58
